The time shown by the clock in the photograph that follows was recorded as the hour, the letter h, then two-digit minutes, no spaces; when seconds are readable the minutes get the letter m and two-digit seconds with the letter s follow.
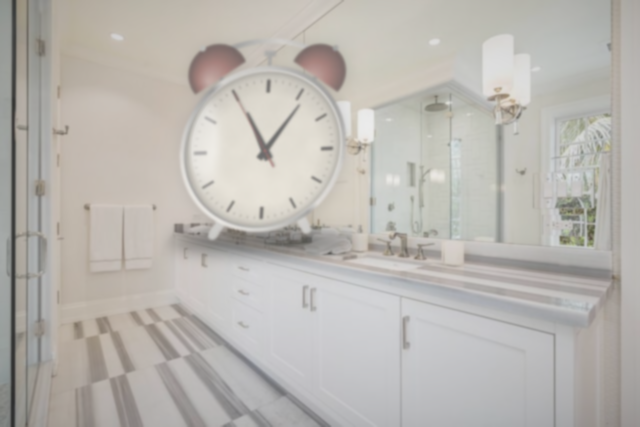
11h05m55s
